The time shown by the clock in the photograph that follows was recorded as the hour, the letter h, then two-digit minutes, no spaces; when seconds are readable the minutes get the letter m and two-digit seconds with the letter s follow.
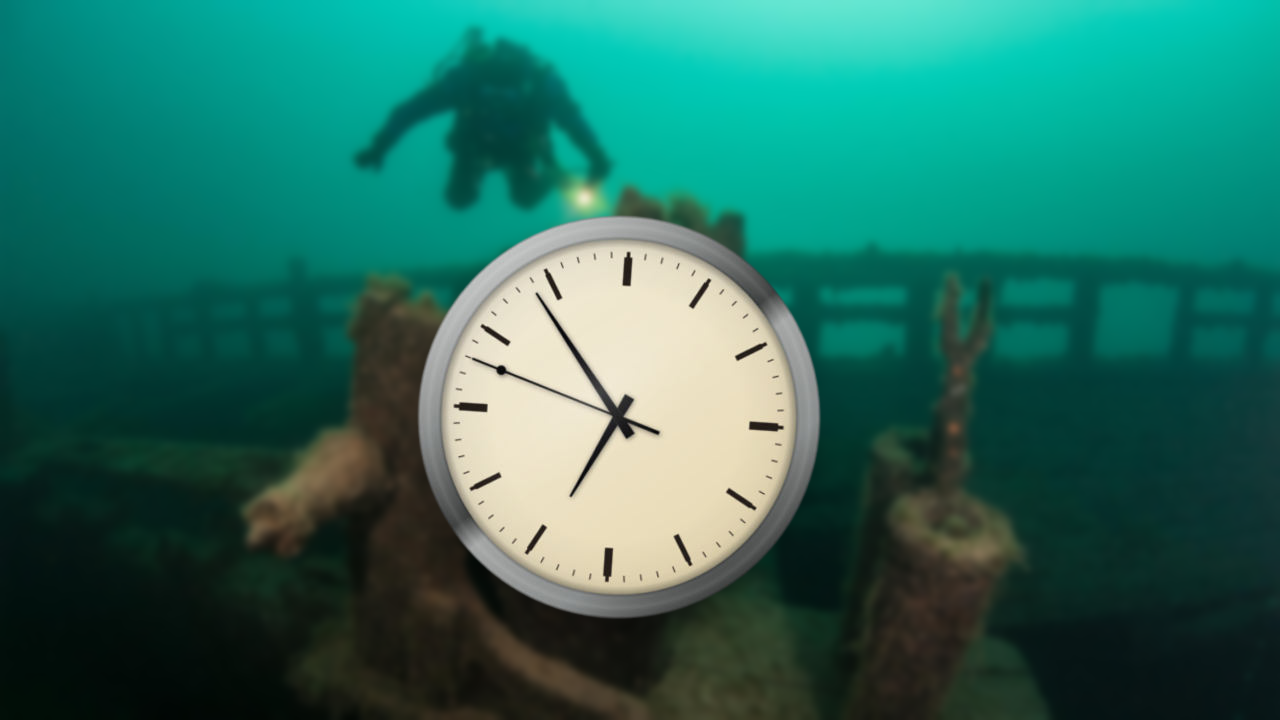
6h53m48s
